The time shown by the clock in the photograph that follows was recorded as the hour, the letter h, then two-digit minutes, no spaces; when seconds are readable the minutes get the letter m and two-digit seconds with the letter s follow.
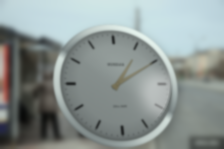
1h10
